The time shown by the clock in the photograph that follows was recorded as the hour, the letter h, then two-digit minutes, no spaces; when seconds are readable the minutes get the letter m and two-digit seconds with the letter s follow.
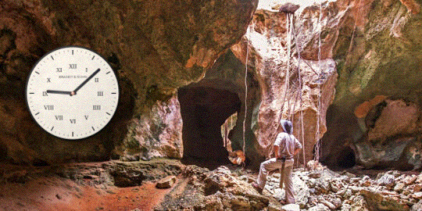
9h08
